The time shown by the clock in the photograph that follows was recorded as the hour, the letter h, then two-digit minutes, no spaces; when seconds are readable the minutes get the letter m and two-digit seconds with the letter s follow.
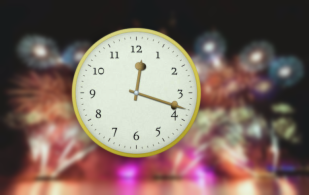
12h18
